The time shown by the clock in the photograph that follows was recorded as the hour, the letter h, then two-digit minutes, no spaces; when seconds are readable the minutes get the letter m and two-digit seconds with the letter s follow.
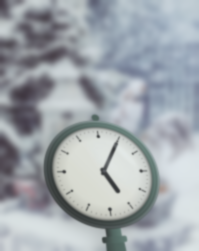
5h05
